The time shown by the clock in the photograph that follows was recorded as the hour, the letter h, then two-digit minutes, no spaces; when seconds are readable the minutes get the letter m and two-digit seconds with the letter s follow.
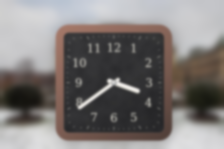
3h39
